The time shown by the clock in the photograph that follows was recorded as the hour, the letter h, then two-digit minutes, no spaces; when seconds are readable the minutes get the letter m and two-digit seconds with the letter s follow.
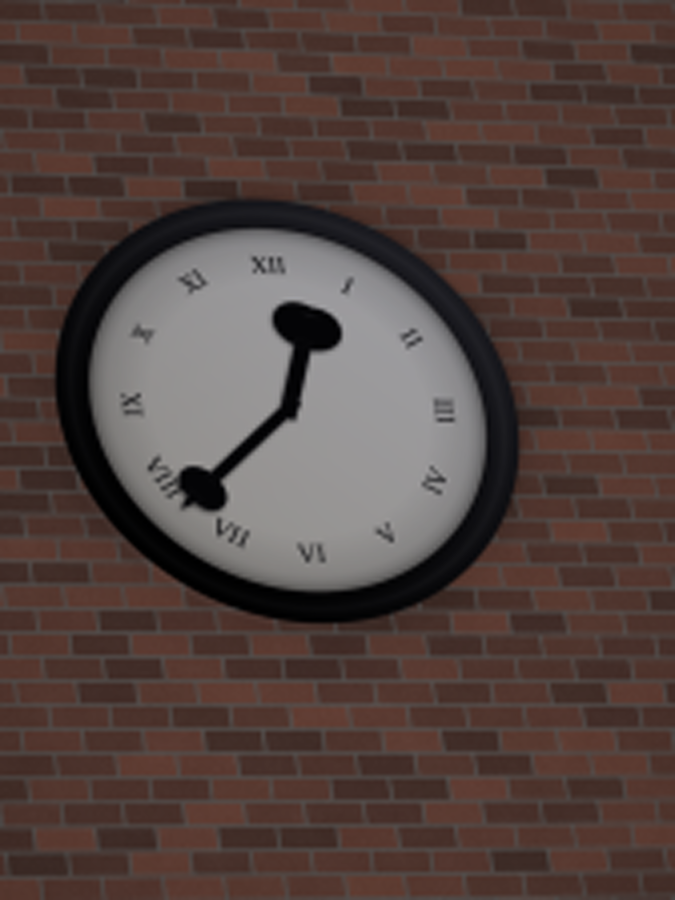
12h38
